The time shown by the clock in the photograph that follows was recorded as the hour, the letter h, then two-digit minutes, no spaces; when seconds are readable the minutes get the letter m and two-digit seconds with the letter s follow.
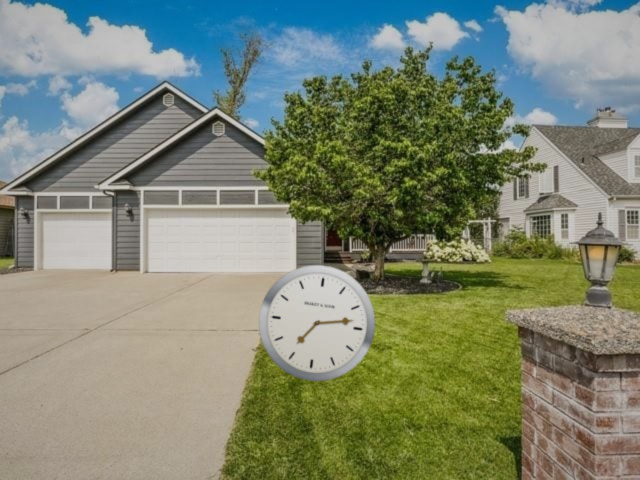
7h13
